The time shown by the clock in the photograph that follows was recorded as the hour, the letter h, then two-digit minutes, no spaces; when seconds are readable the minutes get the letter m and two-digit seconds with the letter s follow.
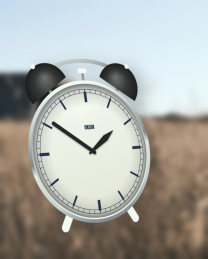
1h51
